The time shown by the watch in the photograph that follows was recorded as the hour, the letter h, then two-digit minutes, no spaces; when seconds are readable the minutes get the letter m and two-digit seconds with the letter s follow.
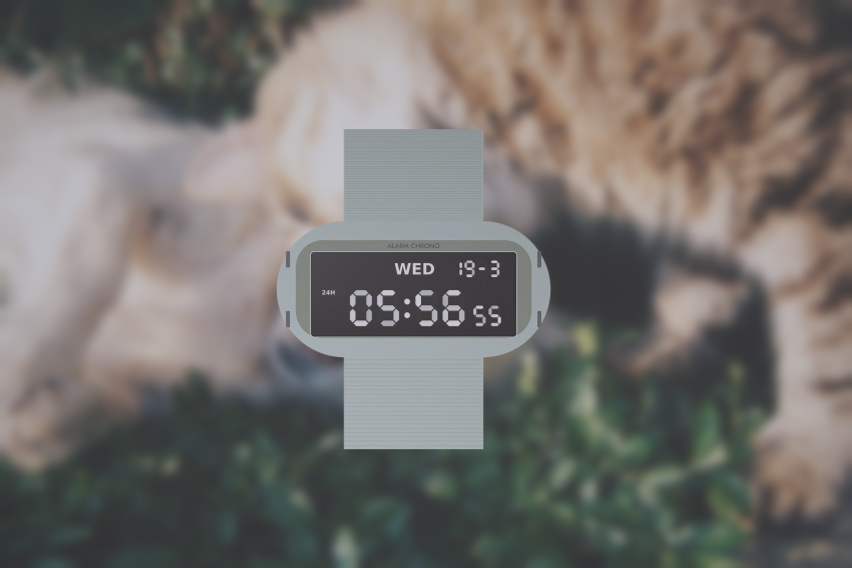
5h56m55s
